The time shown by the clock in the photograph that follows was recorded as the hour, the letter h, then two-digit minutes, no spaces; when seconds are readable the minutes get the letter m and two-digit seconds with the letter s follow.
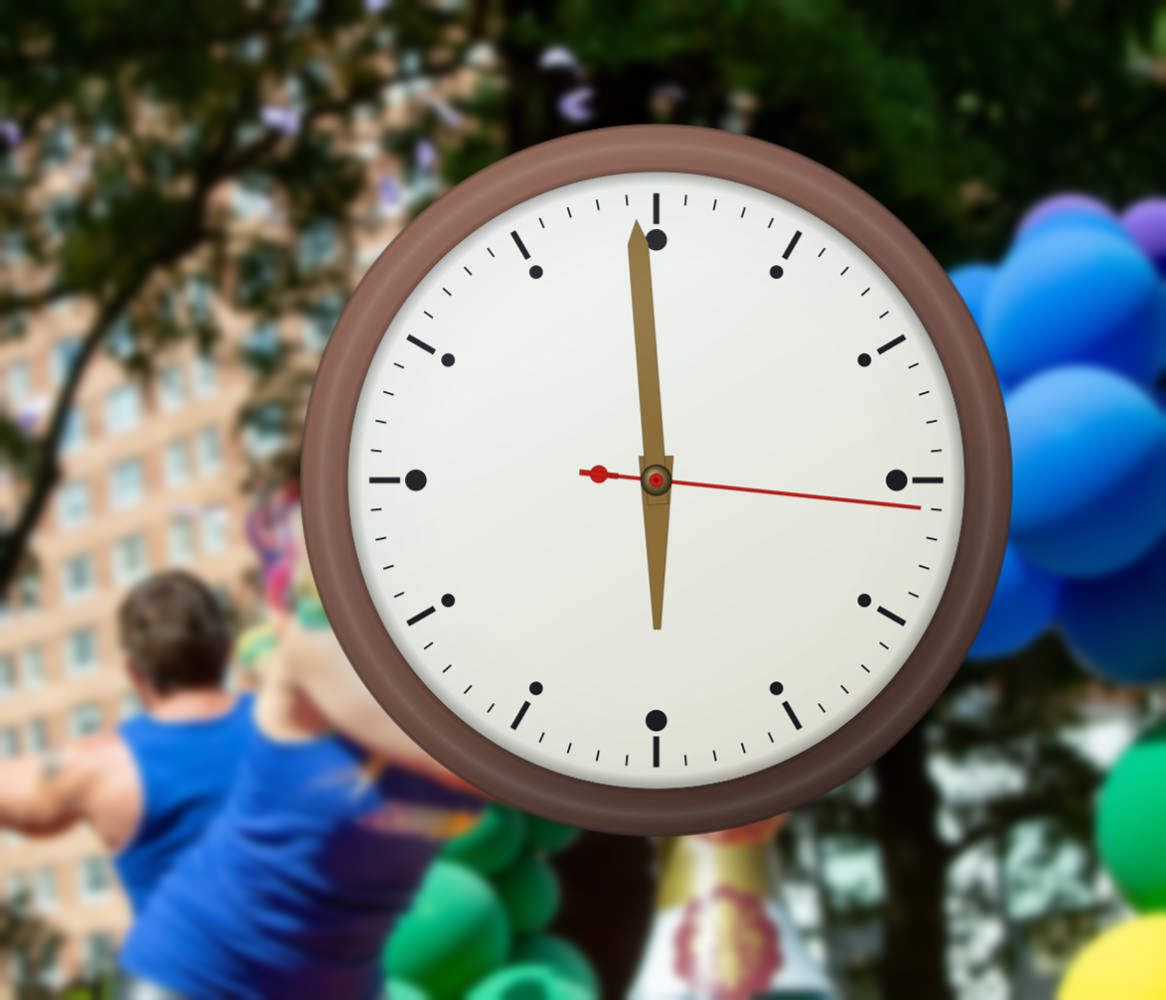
5h59m16s
